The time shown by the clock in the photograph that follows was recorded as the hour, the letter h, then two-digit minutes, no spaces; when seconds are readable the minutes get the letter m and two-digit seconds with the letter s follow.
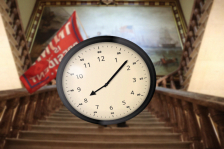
8h08
